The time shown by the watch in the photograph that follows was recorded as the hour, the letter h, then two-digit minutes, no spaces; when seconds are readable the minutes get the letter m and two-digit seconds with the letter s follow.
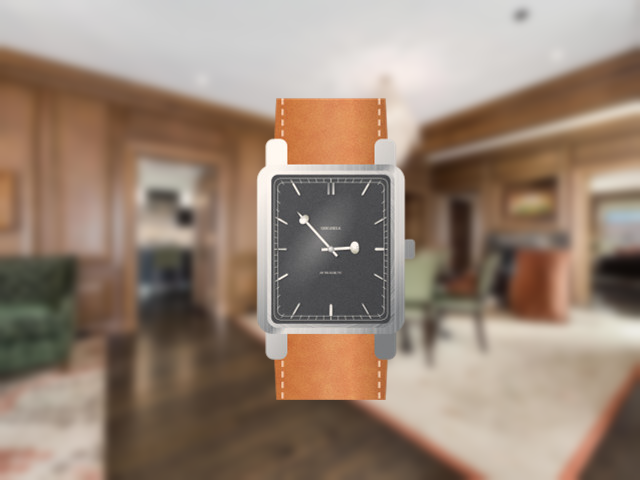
2h53
